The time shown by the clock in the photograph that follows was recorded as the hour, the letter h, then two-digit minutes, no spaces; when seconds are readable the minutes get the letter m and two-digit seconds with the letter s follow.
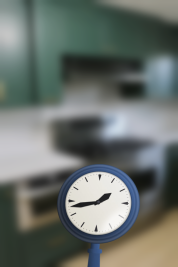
1h43
